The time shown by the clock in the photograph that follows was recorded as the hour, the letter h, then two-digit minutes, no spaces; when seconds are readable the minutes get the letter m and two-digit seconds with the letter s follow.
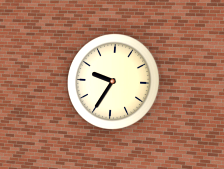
9h35
